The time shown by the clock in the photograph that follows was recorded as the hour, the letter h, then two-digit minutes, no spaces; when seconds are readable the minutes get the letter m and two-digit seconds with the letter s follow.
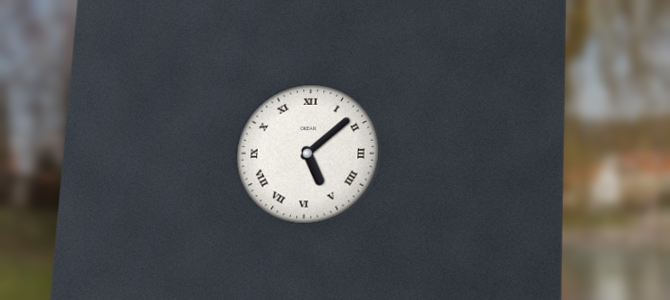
5h08
